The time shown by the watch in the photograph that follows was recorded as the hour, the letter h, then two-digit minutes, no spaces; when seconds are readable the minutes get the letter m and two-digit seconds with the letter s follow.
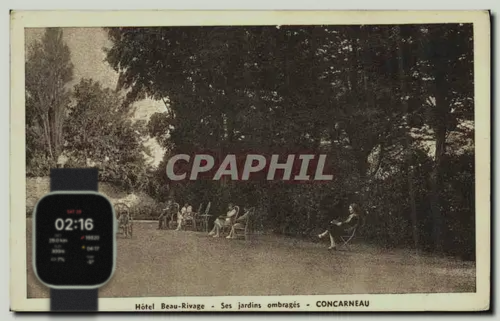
2h16
